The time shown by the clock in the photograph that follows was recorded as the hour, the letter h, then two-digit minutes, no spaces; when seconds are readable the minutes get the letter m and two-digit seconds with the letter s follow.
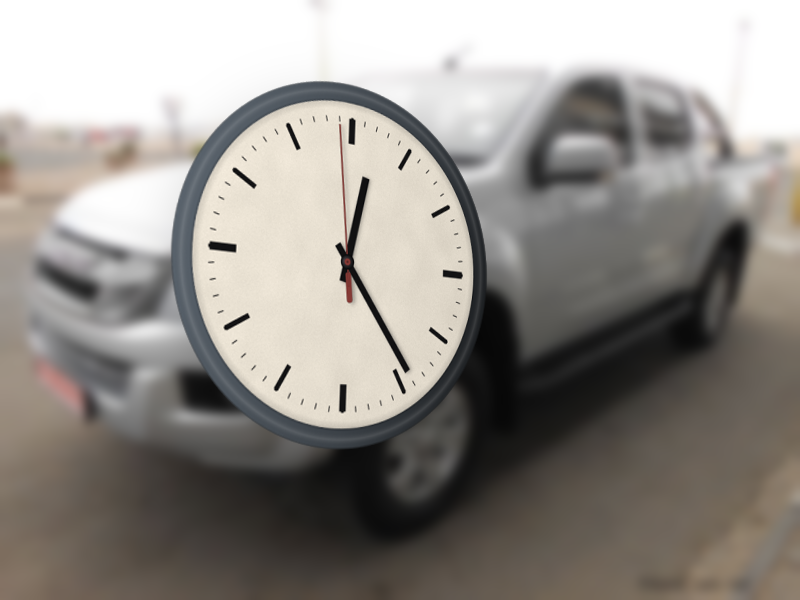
12h23m59s
